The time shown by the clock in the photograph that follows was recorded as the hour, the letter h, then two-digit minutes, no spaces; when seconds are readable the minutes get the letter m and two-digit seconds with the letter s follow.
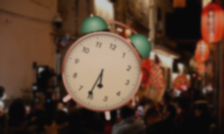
5h31
